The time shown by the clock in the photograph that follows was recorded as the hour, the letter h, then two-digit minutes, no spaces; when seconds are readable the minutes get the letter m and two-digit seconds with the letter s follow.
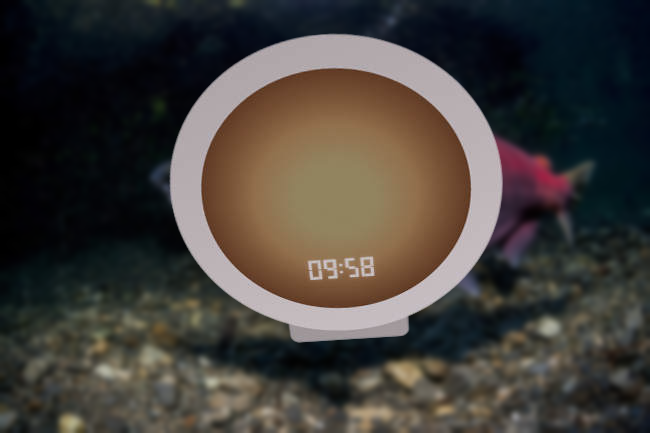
9h58
